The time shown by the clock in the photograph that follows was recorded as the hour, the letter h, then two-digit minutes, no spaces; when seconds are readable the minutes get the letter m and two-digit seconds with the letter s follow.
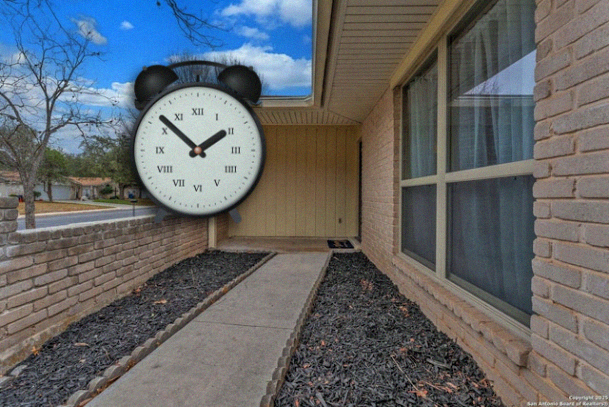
1h52
